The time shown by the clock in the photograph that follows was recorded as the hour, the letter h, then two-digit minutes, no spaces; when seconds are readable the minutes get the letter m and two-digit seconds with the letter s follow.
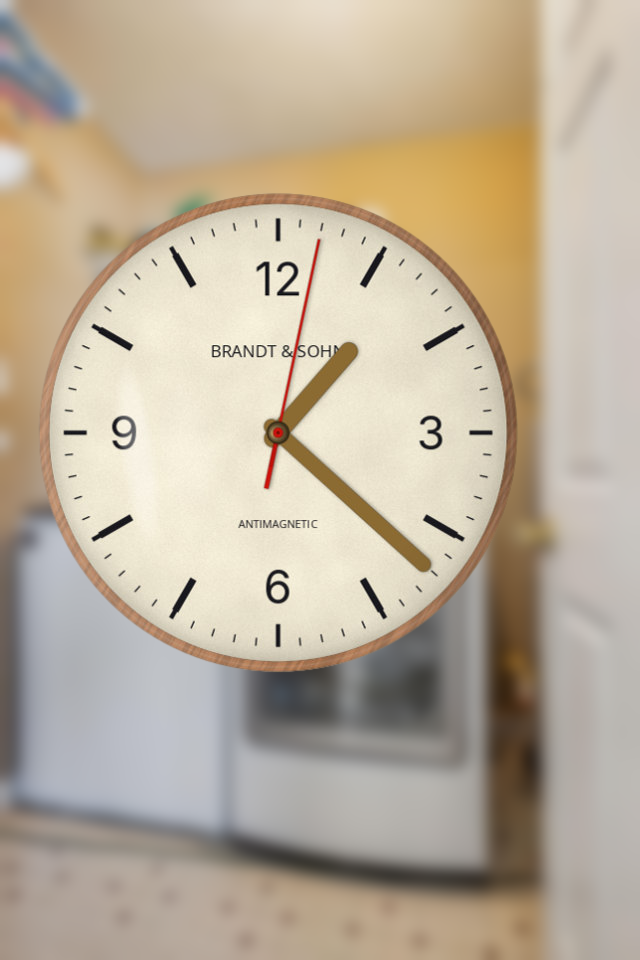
1h22m02s
